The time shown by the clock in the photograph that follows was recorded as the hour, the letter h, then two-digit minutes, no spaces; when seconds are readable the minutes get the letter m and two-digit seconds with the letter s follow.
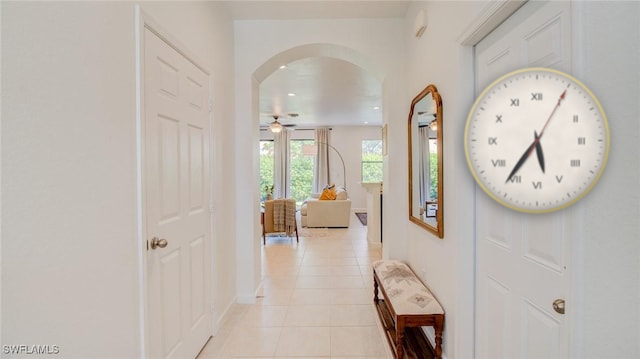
5h36m05s
